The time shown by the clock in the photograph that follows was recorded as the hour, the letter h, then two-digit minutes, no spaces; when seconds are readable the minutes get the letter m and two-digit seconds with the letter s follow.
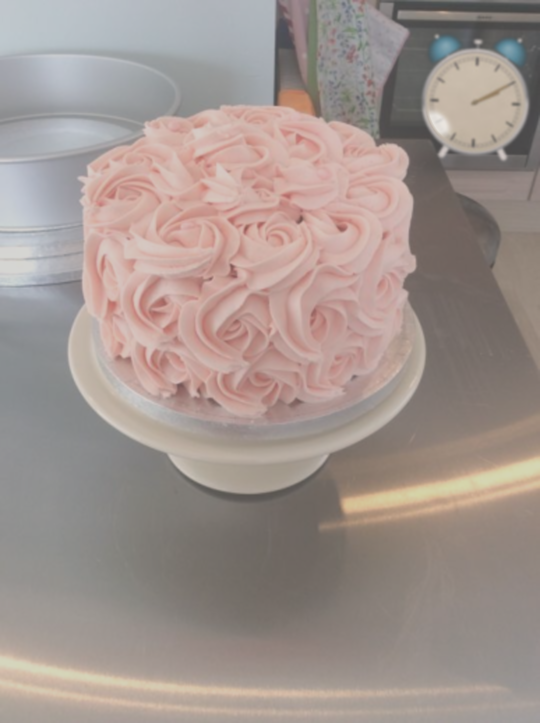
2h10
